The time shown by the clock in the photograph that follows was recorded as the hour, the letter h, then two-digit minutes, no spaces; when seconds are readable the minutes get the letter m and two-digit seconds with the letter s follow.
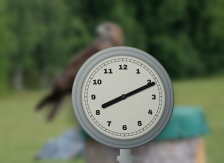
8h11
